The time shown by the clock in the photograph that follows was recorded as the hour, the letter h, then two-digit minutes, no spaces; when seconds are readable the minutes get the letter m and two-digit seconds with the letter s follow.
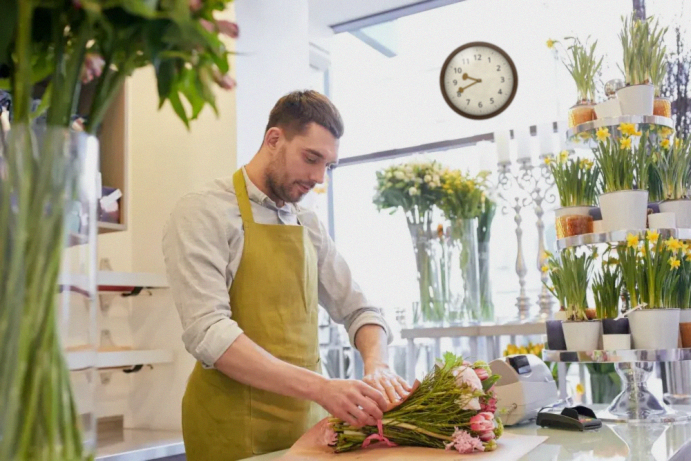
9h41
